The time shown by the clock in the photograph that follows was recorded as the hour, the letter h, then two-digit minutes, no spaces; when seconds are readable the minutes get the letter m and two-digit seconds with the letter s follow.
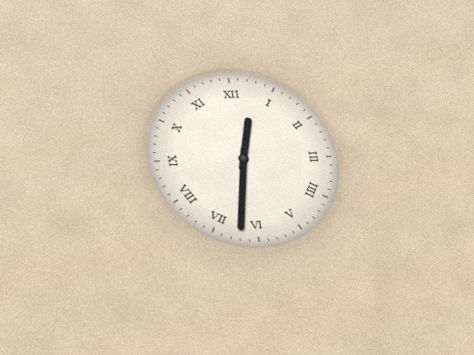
12h32
